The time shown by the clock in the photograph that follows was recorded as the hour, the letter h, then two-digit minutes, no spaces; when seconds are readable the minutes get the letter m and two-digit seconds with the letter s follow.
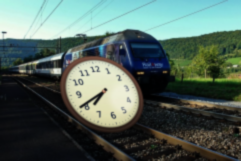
7h41
